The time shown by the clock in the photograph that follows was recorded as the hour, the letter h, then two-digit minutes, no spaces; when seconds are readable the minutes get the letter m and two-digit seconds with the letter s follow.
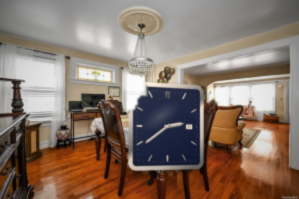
2h39
